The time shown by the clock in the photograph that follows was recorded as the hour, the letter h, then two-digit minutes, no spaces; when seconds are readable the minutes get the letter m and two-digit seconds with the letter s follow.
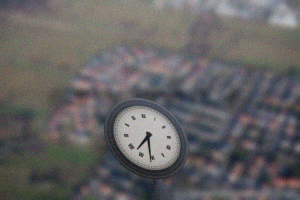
7h31
